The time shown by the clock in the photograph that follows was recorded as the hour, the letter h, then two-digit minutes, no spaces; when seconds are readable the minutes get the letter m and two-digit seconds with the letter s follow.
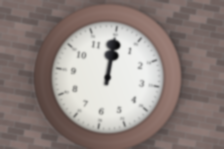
12h00
